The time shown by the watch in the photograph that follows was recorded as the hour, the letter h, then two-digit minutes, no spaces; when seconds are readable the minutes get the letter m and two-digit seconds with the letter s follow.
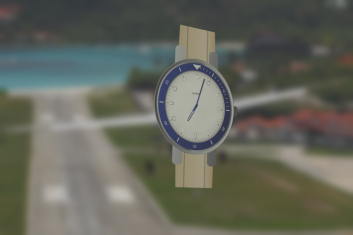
7h03
